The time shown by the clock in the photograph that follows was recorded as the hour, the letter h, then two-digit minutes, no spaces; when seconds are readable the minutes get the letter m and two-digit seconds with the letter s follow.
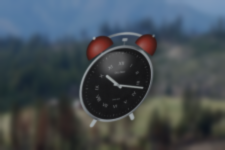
10h17
